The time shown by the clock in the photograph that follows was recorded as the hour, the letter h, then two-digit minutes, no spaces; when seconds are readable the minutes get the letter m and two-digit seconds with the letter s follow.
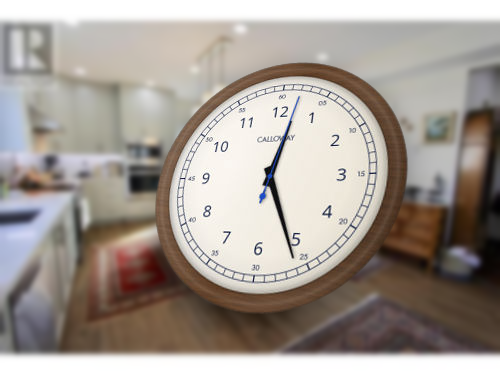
12h26m02s
